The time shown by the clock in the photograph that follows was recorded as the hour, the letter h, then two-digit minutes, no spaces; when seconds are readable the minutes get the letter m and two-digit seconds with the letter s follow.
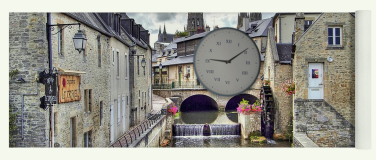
9h09
